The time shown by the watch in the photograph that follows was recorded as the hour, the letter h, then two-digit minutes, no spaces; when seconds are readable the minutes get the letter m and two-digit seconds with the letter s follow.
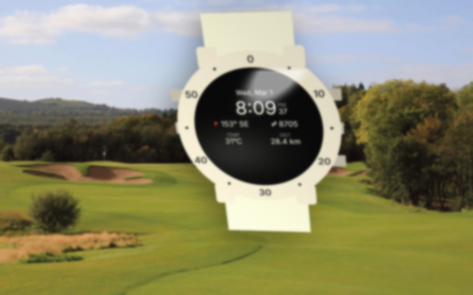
8h09
